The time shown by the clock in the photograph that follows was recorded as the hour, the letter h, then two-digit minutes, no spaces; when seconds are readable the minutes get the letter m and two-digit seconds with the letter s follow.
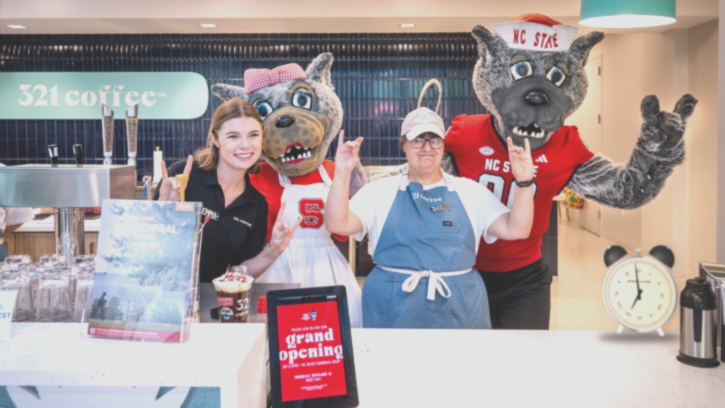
6h59
